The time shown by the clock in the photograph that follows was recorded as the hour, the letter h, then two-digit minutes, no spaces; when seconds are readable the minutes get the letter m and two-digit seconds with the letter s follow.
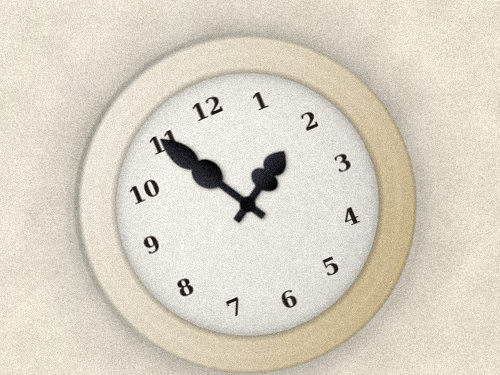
1h55
